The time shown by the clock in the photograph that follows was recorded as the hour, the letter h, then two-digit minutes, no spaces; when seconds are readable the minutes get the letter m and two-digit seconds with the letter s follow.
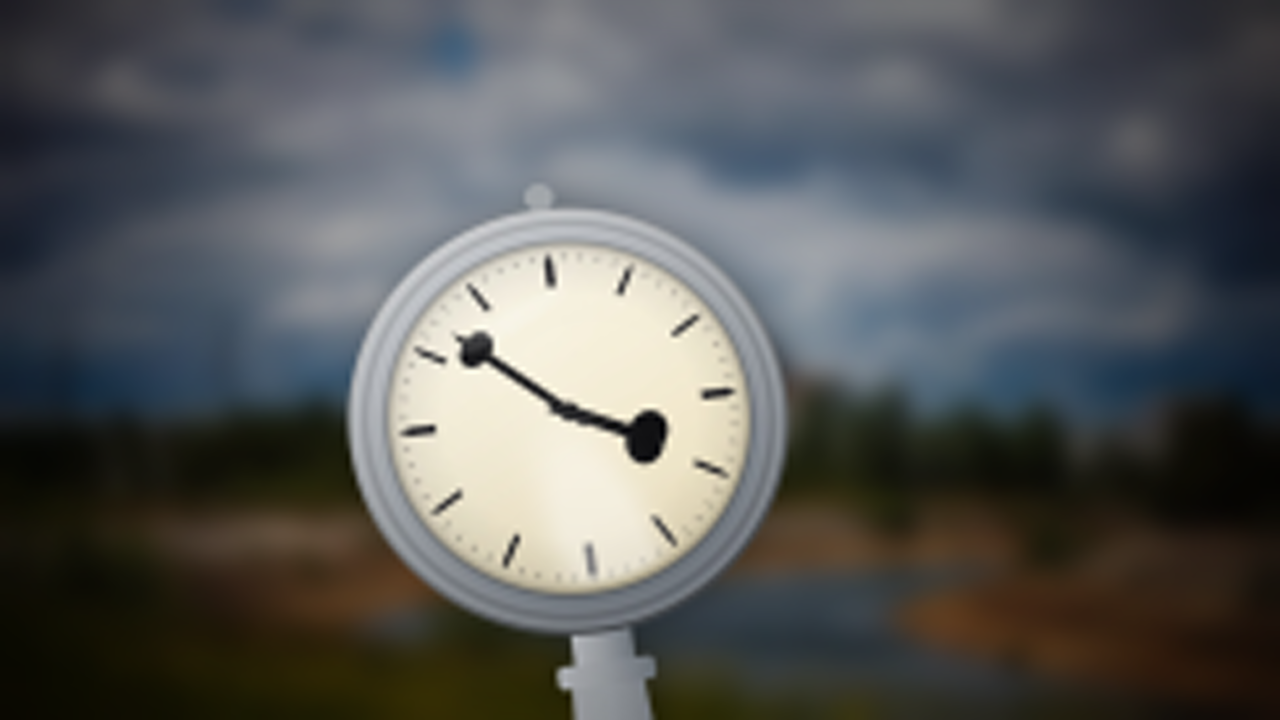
3h52
